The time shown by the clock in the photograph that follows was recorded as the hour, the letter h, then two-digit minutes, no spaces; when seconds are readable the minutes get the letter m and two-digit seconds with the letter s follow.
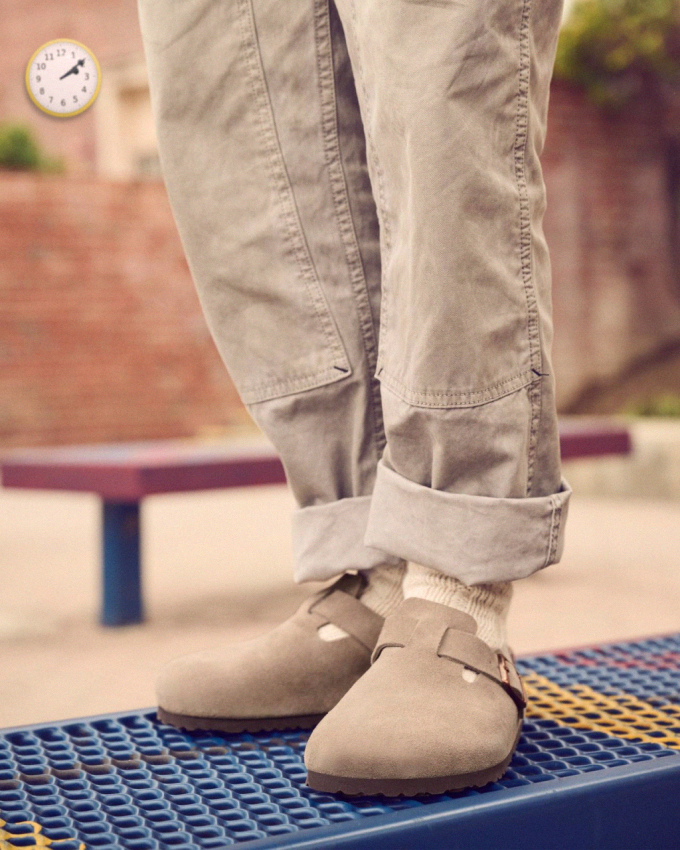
2h09
